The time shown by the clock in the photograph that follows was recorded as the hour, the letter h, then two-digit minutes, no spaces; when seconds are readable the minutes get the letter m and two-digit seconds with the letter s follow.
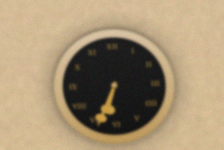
6h34
